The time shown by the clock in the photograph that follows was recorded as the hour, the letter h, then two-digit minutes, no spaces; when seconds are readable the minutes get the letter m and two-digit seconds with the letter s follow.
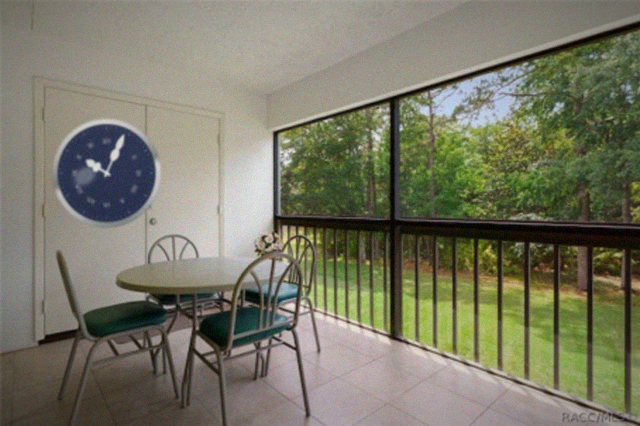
10h04
